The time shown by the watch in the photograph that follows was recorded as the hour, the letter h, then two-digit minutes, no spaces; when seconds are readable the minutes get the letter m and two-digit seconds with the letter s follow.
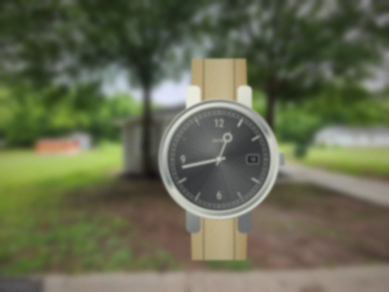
12h43
